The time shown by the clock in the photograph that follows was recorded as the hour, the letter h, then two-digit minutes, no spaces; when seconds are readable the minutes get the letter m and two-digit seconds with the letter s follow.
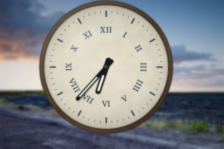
6h37
